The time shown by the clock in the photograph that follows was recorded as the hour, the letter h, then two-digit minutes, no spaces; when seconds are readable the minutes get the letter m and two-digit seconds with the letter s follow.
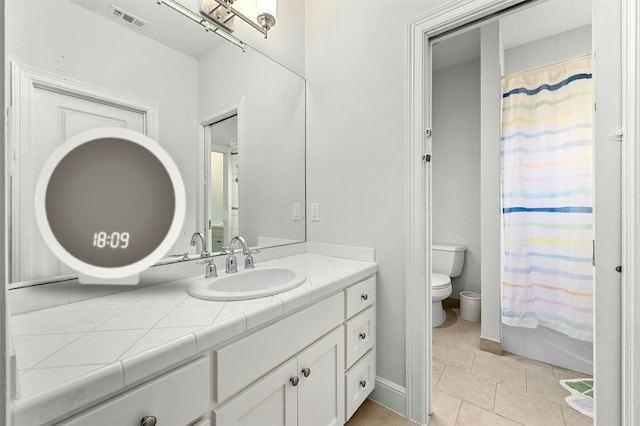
18h09
